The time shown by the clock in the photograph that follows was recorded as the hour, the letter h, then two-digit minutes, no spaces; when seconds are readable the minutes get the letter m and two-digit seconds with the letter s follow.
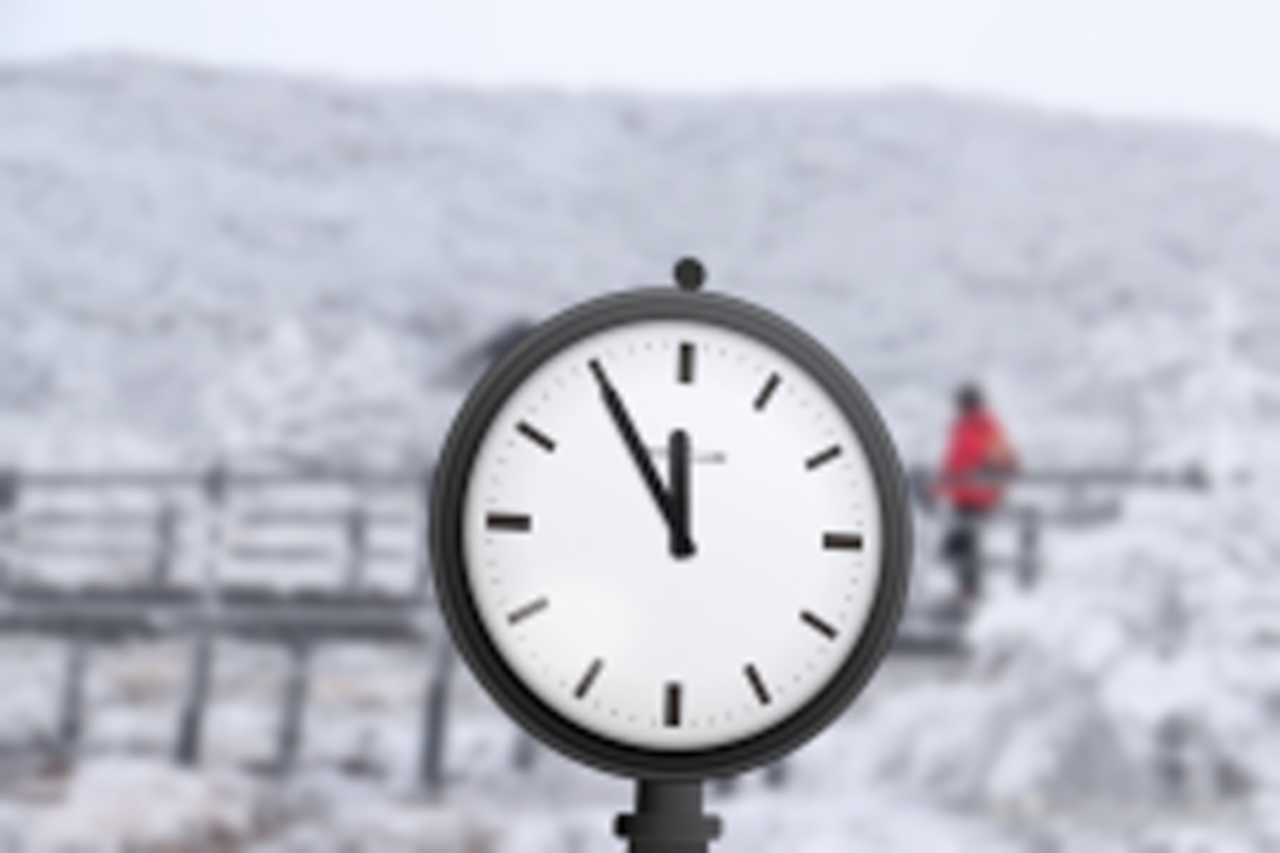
11h55
